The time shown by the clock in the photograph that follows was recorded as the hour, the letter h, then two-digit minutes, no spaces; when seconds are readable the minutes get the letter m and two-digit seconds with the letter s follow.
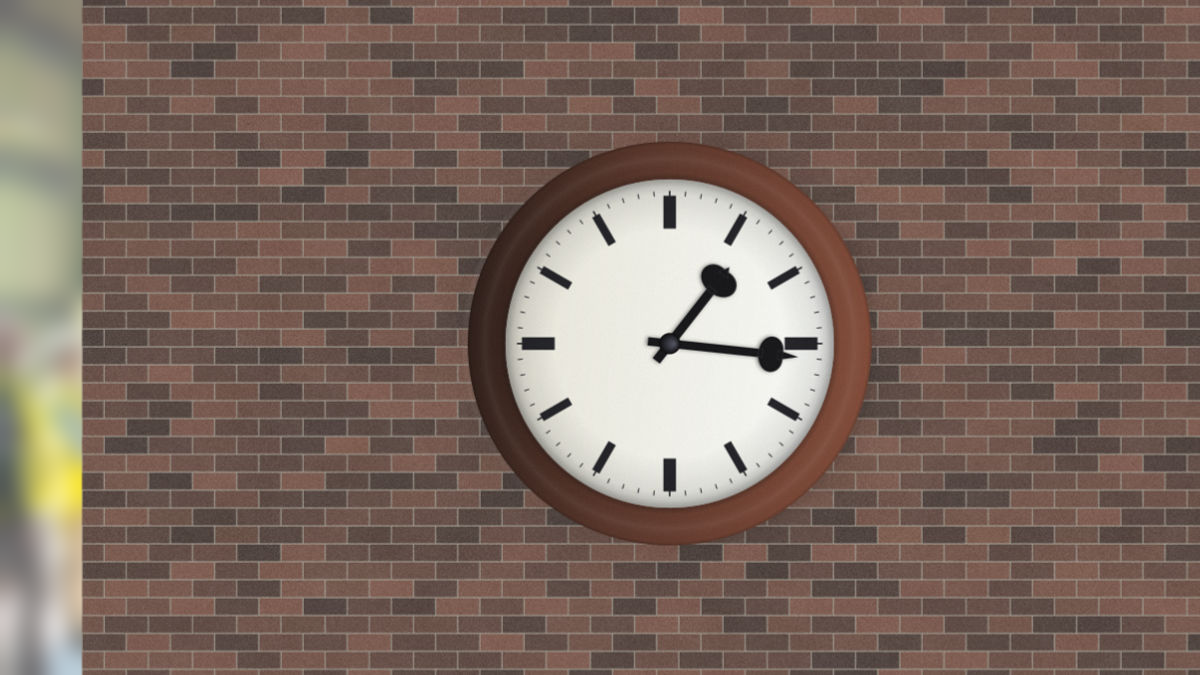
1h16
